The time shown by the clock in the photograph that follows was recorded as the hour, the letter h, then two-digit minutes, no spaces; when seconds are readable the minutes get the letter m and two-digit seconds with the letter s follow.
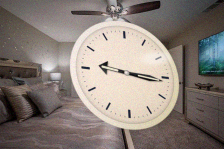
9h16
